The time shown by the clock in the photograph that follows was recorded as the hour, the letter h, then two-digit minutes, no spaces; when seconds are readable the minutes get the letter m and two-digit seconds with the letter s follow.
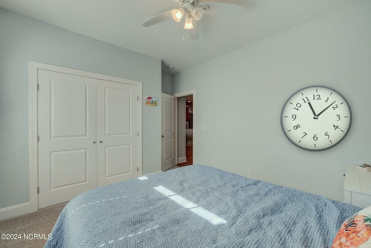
11h08
